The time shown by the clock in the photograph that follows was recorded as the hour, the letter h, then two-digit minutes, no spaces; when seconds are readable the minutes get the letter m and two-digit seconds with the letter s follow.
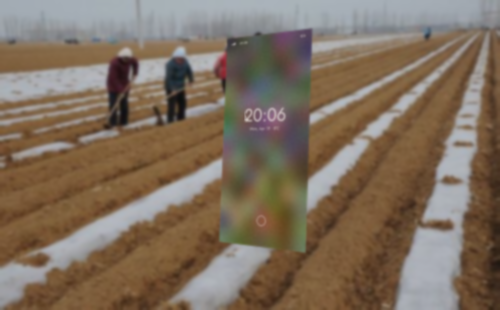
20h06
